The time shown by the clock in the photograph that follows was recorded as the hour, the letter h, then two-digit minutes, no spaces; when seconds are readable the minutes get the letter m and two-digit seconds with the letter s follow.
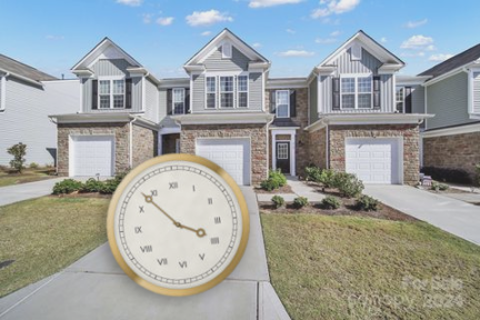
3h53
